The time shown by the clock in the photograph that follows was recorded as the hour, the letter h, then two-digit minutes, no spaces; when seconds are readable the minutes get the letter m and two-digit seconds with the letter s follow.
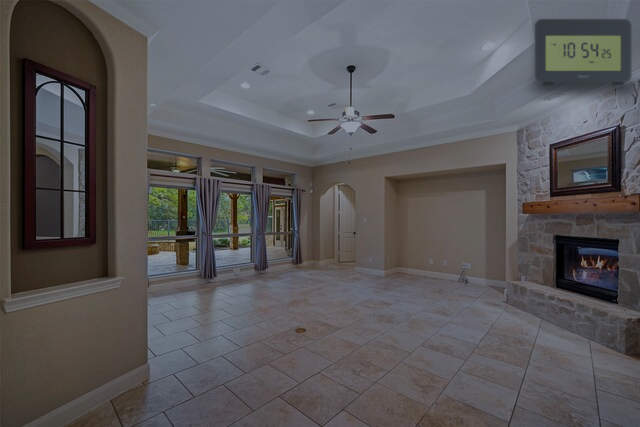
10h54
